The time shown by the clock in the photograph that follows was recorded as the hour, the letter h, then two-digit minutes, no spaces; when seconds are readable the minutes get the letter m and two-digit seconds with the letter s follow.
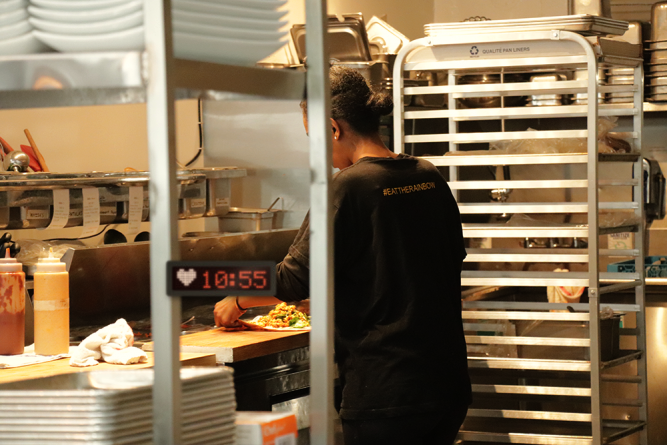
10h55
